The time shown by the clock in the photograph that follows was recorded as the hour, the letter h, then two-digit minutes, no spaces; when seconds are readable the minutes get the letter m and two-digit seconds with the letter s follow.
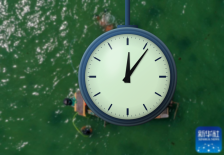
12h06
